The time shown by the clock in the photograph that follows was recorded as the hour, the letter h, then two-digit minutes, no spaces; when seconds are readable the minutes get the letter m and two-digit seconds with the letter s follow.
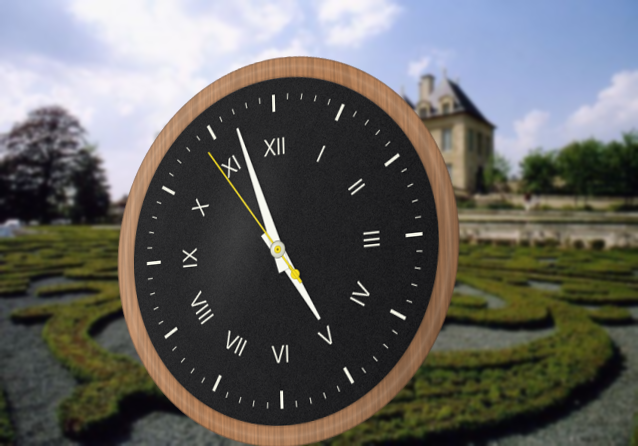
4h56m54s
